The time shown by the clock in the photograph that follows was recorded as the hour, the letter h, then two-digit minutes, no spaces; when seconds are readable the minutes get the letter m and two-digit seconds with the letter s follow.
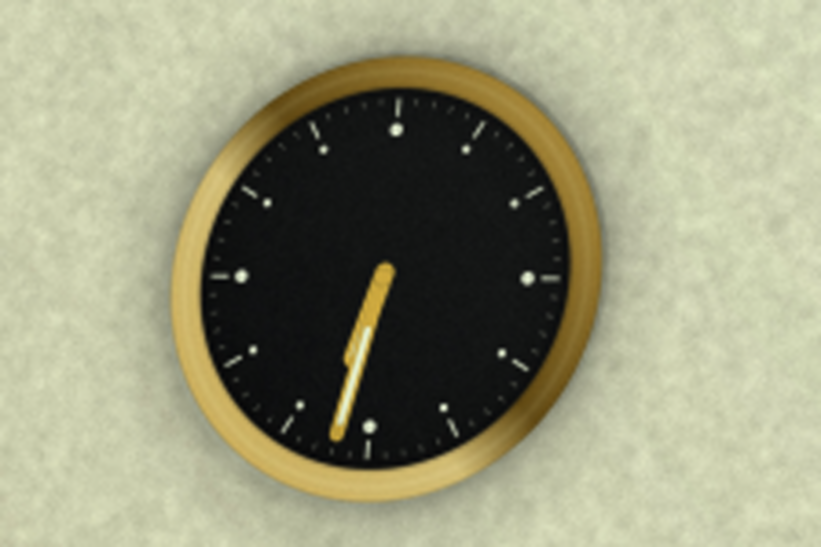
6h32
